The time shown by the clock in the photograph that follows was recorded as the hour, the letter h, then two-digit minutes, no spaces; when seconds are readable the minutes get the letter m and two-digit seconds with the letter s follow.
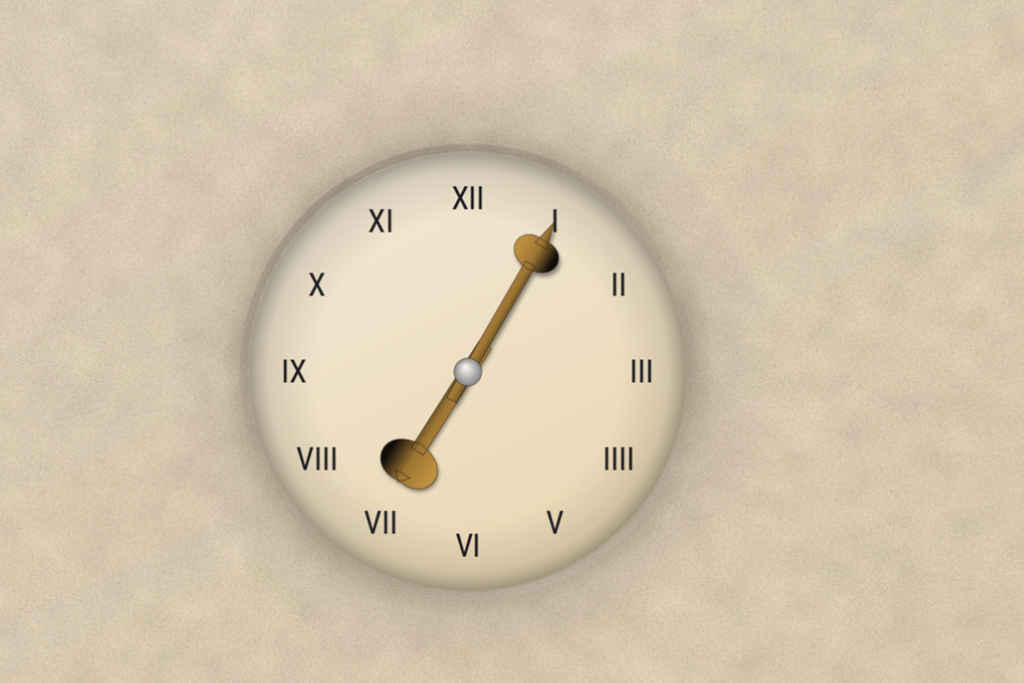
7h05
